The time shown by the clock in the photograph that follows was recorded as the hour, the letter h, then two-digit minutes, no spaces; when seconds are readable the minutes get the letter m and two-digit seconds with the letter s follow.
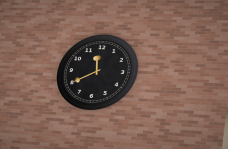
11h40
